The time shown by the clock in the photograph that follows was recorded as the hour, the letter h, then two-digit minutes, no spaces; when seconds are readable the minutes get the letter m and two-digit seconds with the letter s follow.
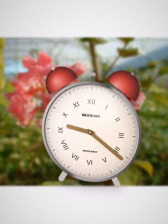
9h21
